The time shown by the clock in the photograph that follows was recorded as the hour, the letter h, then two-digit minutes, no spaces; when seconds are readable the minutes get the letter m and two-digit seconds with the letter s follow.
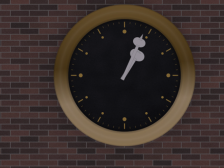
1h04
